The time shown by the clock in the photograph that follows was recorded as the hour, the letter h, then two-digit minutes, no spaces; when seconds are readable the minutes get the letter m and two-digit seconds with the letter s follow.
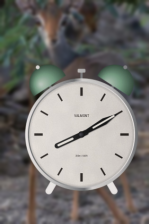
8h10
